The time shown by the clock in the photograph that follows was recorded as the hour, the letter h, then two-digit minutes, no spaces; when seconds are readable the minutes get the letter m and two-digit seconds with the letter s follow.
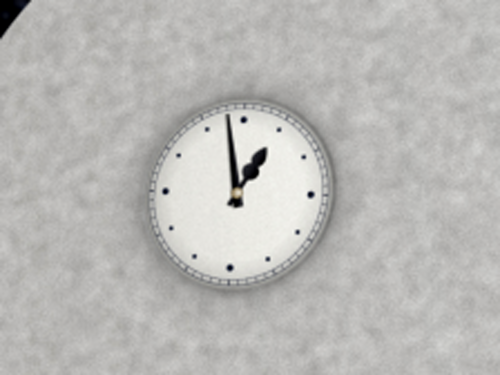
12h58
